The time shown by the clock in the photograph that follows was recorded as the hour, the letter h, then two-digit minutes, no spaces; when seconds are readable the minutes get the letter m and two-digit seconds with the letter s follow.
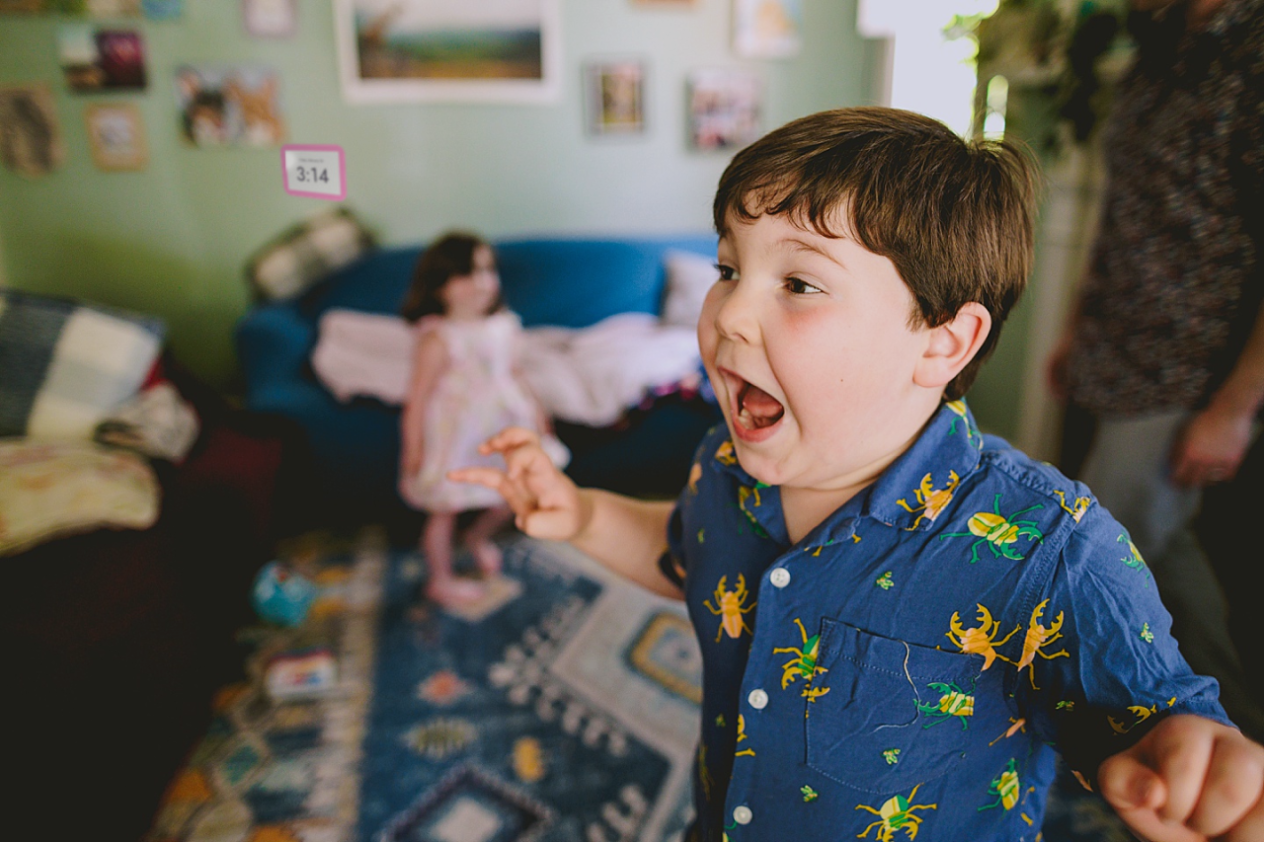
3h14
